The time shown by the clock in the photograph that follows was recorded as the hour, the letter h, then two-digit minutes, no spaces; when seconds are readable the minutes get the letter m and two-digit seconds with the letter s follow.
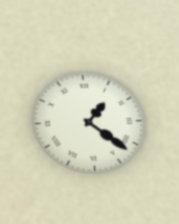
1h22
